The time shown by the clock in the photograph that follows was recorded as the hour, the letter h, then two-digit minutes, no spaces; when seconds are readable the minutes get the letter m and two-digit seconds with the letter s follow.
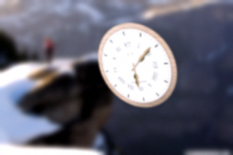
6h09
